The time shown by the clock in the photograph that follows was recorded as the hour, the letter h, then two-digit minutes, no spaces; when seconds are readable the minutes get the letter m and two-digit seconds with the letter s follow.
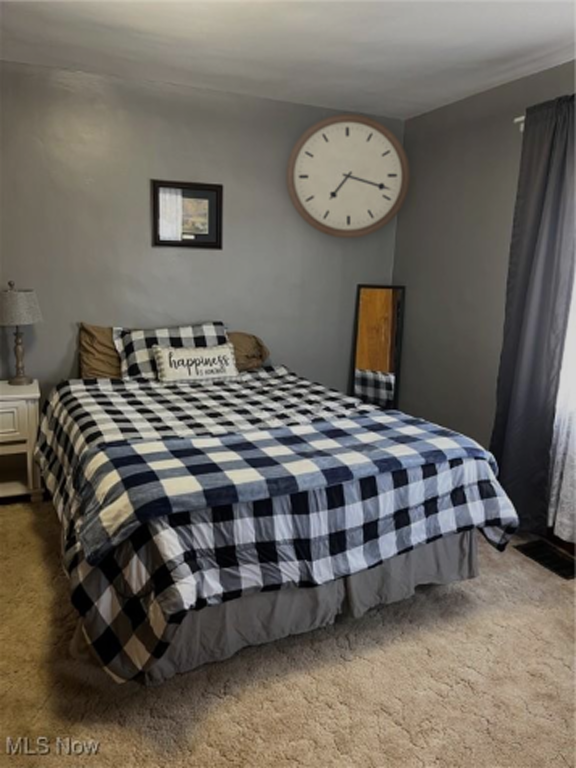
7h18
